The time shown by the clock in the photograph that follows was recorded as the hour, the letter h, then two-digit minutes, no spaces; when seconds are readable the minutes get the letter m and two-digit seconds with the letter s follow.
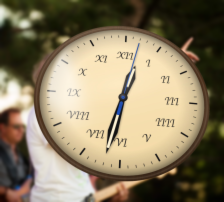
12h32m02s
